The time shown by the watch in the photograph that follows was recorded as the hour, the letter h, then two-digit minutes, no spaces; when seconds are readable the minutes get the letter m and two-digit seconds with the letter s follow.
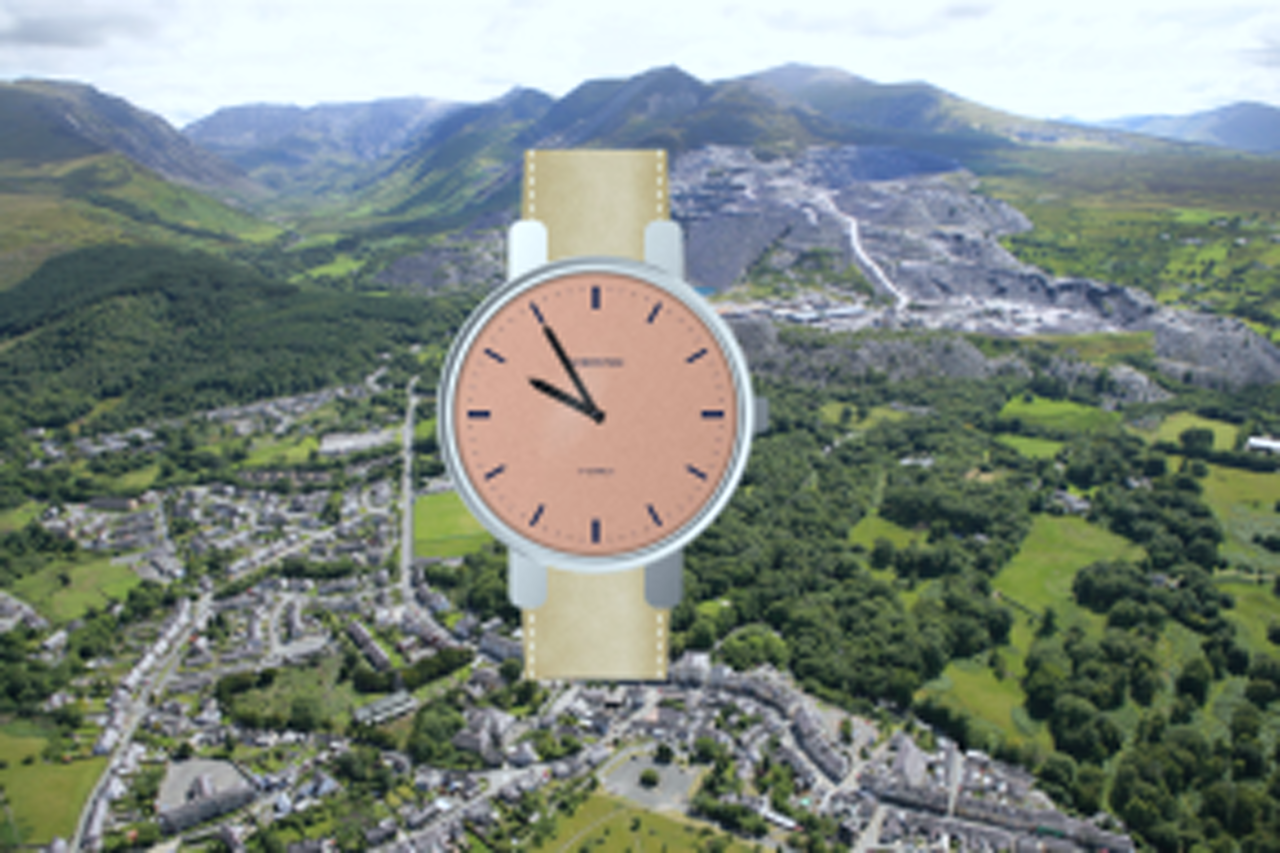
9h55
